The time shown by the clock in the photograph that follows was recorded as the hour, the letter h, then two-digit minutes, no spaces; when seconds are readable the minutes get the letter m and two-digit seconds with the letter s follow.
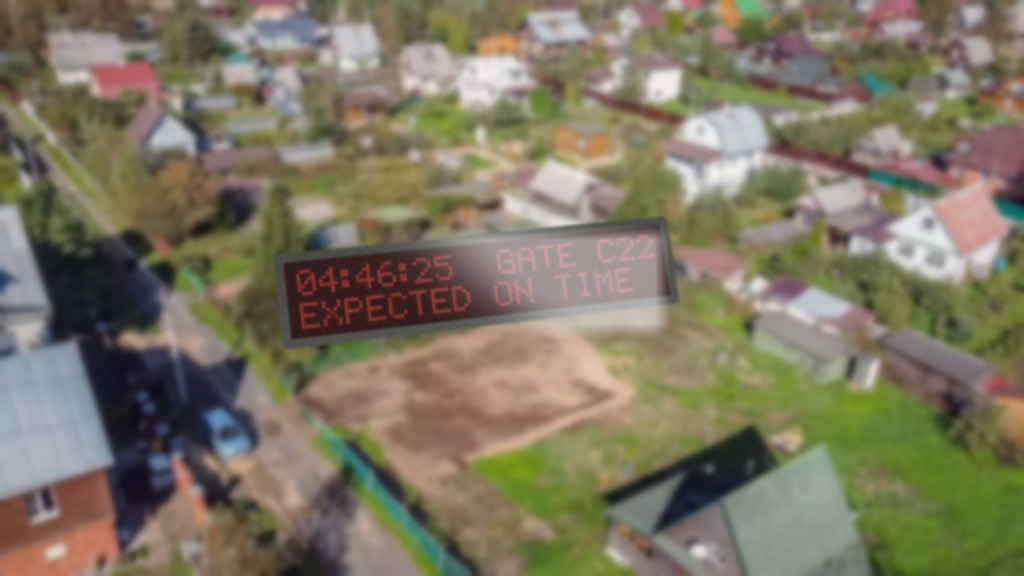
4h46m25s
